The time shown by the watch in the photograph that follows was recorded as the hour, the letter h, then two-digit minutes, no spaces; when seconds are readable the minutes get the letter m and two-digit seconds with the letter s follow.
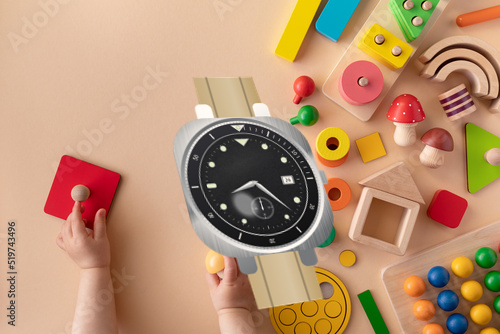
8h23
